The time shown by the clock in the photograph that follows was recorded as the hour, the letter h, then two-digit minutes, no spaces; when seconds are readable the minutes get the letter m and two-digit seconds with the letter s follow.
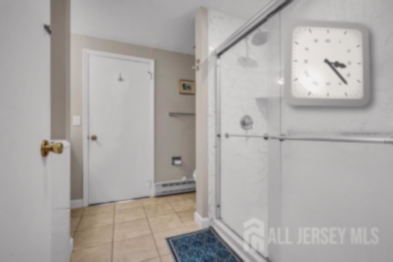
3h23
